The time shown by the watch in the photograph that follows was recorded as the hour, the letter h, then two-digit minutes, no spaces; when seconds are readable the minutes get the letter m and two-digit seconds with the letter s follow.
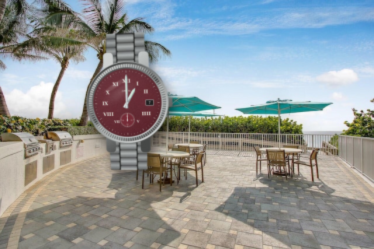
1h00
